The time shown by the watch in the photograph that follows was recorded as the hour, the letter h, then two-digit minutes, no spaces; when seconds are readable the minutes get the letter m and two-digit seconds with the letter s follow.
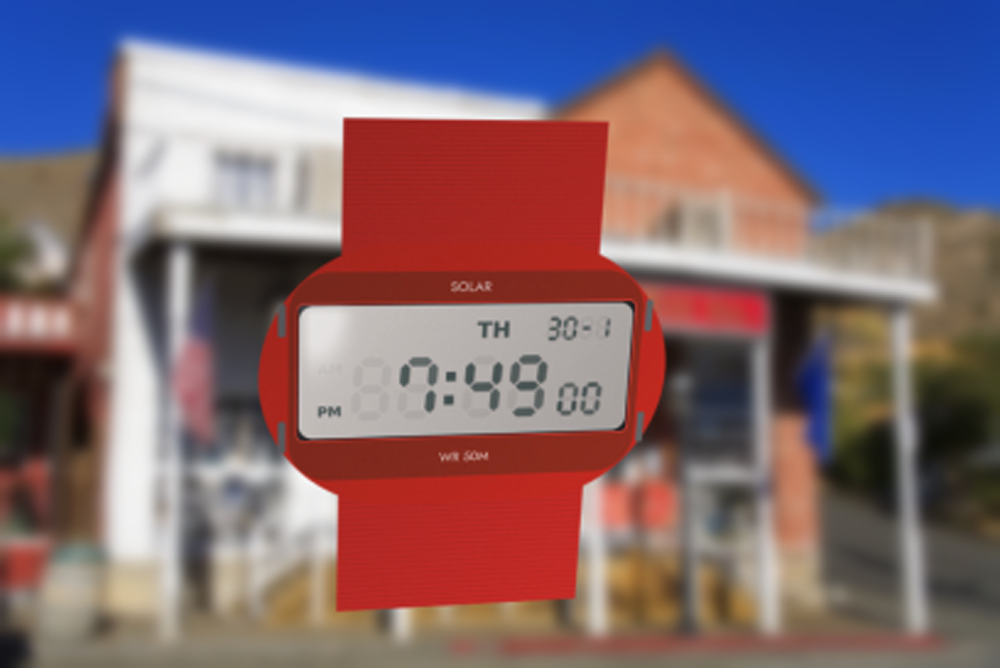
7h49m00s
